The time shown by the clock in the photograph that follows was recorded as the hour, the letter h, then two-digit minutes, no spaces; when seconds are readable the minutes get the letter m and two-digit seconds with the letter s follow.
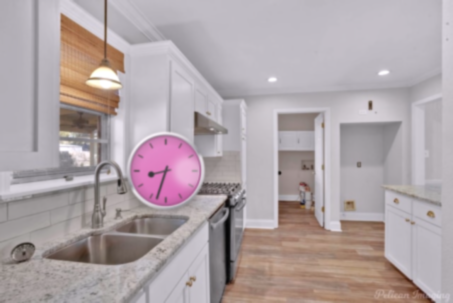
8h33
